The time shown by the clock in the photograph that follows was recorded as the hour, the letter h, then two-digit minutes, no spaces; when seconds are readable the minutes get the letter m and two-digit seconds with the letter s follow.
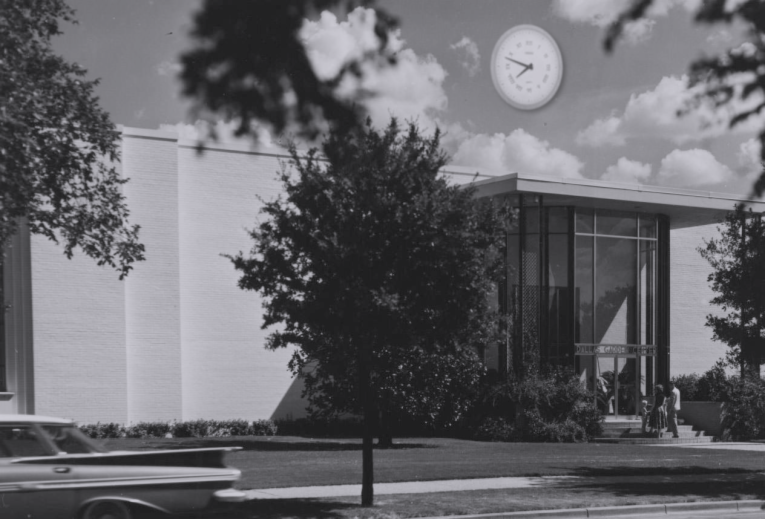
7h48
